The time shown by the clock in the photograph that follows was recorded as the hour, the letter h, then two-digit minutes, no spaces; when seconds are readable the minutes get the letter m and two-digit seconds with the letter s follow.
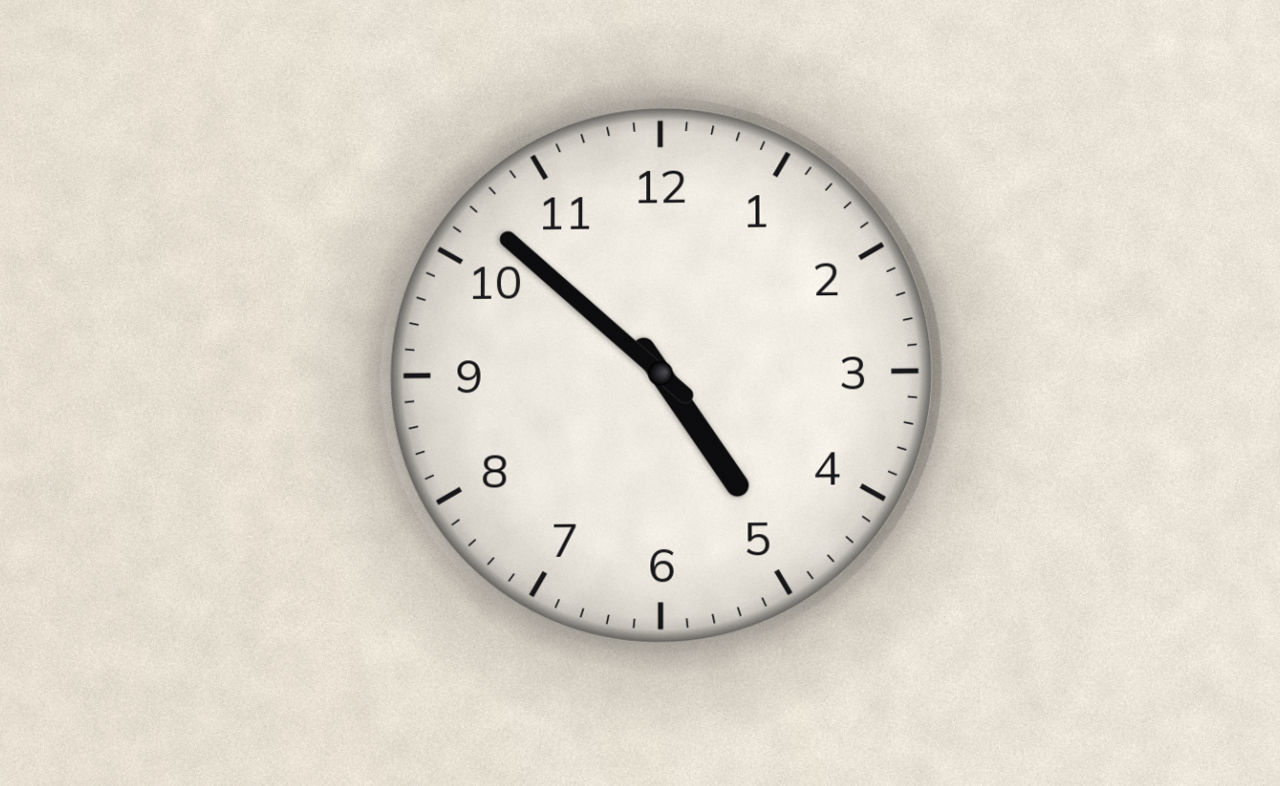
4h52
